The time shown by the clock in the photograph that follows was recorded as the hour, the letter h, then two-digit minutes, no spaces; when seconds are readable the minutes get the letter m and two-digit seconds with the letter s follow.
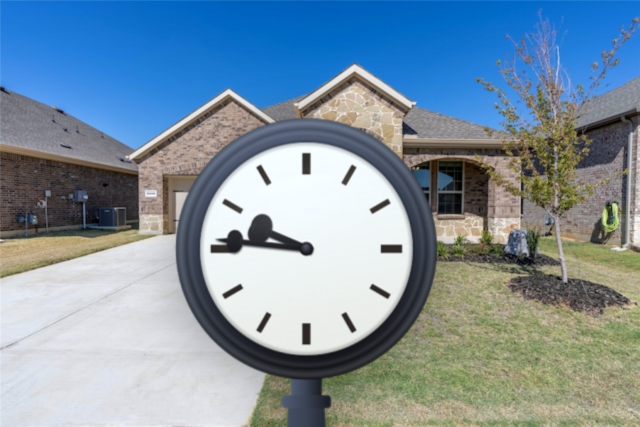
9h46
